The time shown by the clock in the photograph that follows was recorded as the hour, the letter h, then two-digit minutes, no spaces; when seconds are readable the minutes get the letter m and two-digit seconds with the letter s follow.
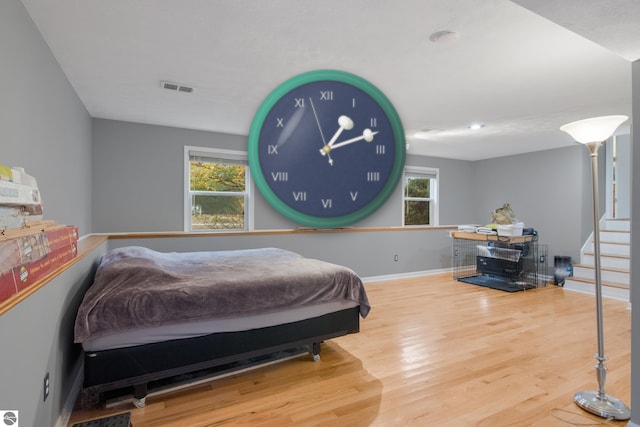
1h11m57s
